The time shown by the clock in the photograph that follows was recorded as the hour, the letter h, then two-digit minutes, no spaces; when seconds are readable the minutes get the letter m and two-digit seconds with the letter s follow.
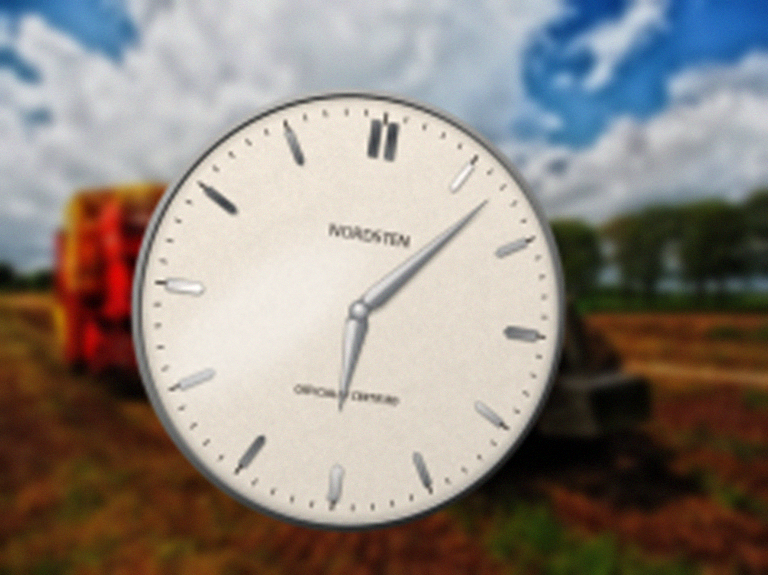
6h07
